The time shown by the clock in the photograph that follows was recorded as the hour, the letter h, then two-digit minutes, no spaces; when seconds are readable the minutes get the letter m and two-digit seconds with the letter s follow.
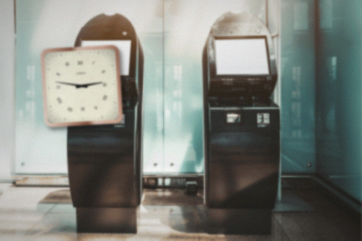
2h47
